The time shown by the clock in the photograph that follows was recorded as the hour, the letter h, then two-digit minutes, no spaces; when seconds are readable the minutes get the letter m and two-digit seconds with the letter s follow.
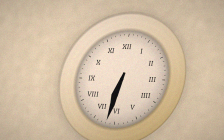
6h32
